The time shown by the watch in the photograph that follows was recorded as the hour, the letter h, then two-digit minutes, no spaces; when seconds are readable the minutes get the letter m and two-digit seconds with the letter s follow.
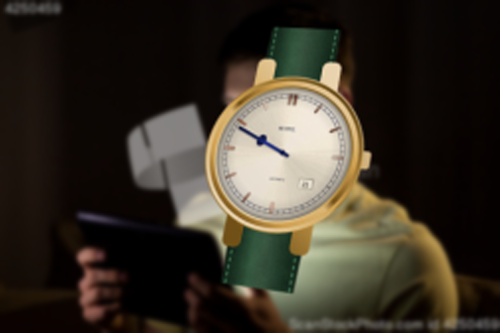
9h49
